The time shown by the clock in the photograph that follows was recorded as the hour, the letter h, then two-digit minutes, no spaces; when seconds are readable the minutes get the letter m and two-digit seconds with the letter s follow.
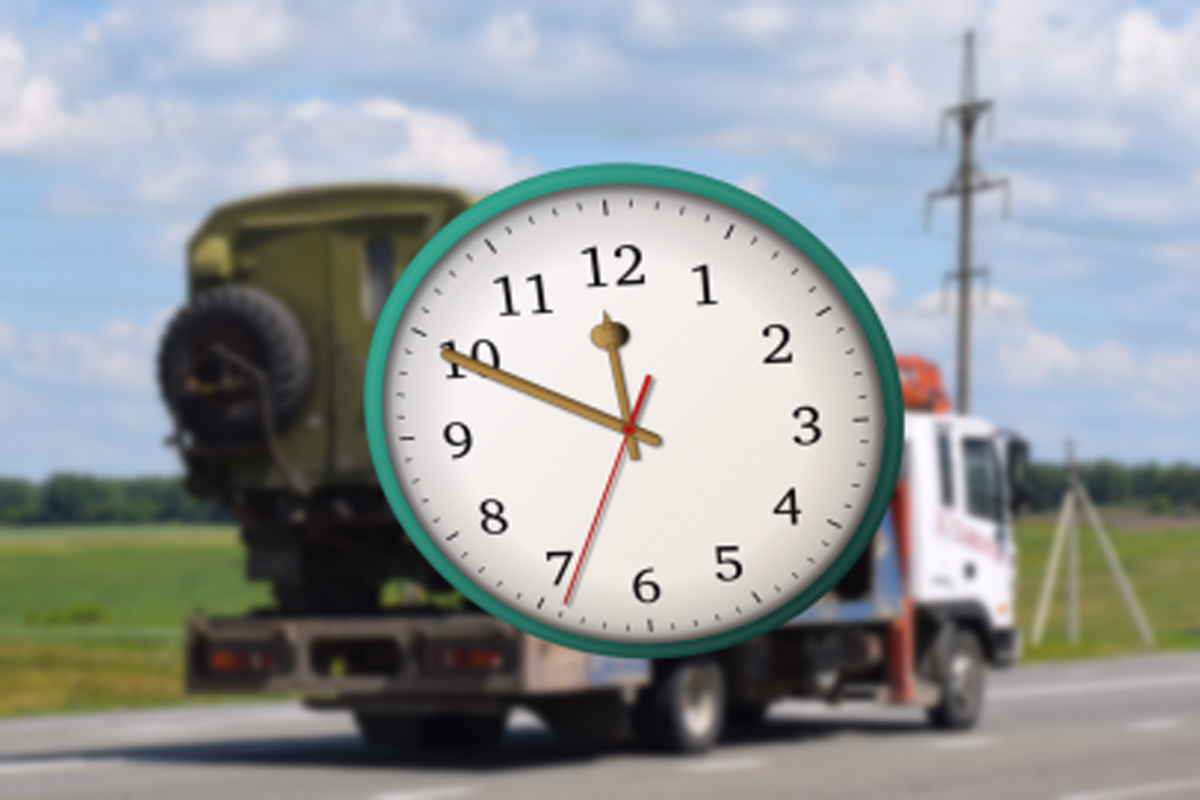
11h49m34s
